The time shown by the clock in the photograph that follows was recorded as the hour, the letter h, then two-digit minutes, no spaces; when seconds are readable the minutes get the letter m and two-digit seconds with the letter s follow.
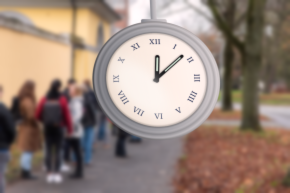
12h08
